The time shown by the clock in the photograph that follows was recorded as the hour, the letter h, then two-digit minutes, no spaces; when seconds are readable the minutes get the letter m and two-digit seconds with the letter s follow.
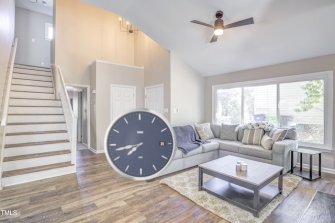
7h43
